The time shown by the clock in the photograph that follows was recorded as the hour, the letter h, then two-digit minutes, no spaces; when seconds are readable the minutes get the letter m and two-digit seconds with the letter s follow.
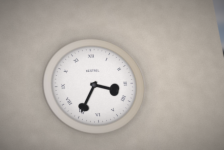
3h35
